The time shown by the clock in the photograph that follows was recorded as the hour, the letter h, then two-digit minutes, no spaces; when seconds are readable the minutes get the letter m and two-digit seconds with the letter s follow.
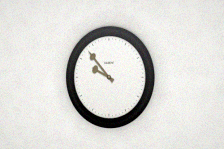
9h53
